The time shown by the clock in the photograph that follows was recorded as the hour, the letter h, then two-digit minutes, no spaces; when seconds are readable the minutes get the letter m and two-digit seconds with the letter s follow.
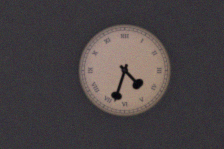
4h33
